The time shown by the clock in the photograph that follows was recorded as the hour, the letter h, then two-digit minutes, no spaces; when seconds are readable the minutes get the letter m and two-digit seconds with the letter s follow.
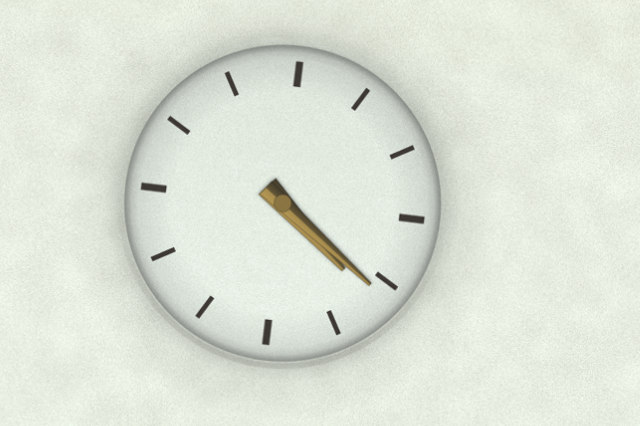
4h21
